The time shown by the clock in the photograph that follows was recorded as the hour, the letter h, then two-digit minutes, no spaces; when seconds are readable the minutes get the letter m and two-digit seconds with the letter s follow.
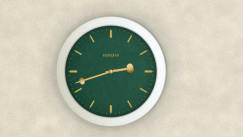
2h42
